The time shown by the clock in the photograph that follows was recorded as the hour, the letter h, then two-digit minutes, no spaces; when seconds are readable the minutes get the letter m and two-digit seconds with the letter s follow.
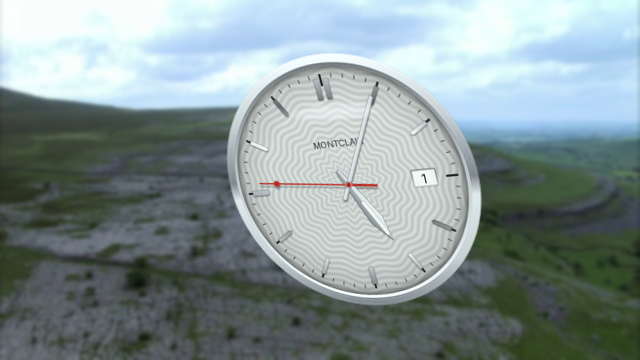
5h04m46s
